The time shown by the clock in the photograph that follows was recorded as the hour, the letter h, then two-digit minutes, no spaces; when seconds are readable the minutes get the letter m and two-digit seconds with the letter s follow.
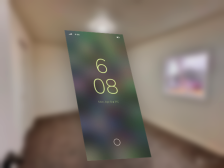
6h08
